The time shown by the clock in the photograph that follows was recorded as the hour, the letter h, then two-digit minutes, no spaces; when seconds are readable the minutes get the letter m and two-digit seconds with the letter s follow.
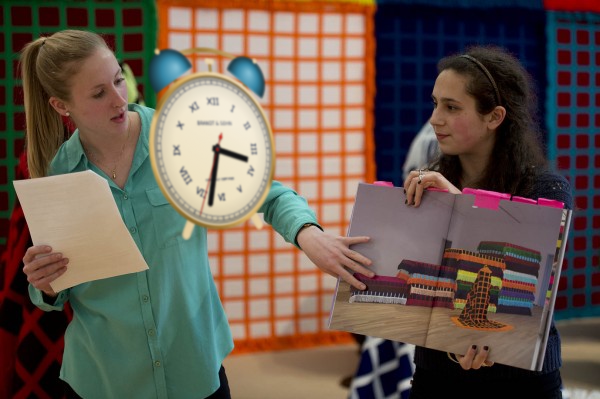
3h32m34s
